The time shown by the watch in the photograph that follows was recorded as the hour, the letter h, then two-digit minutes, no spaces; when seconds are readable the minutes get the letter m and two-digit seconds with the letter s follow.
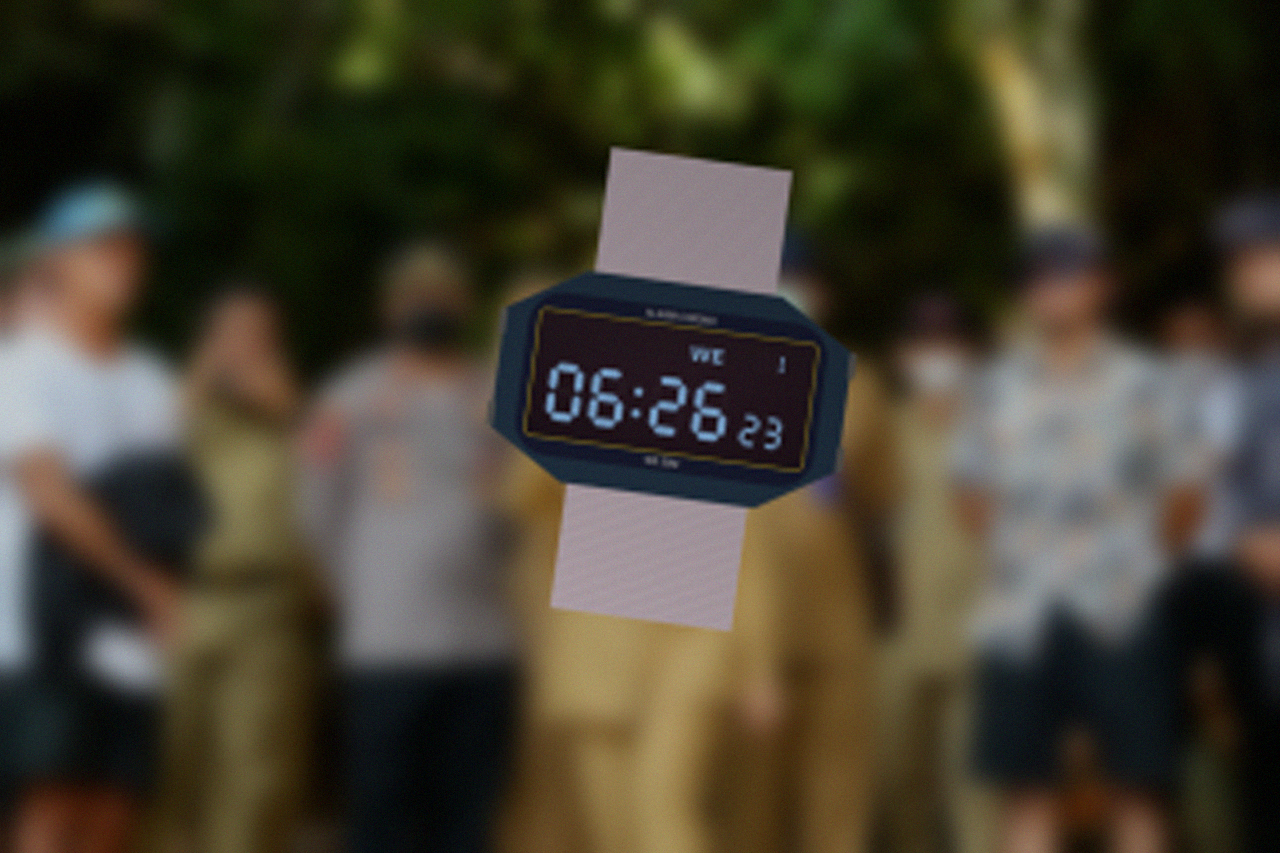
6h26m23s
